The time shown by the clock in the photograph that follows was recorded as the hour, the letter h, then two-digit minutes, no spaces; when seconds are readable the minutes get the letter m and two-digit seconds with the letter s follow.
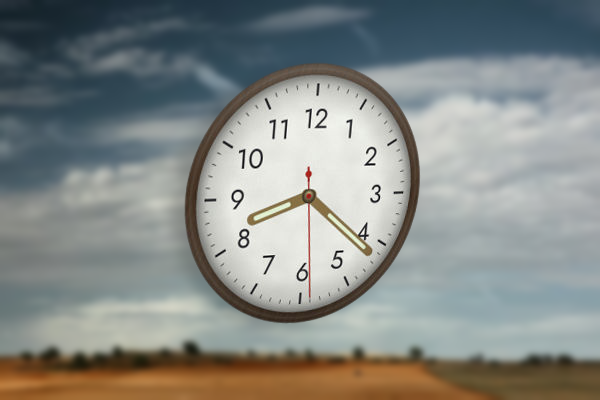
8h21m29s
